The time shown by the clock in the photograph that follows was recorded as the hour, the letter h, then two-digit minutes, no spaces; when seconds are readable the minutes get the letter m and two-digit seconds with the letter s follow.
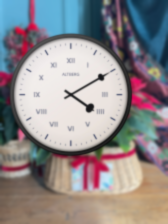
4h10
